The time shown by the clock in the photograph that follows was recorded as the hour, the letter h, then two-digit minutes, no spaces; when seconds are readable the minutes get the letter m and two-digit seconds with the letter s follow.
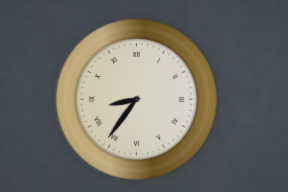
8h36
